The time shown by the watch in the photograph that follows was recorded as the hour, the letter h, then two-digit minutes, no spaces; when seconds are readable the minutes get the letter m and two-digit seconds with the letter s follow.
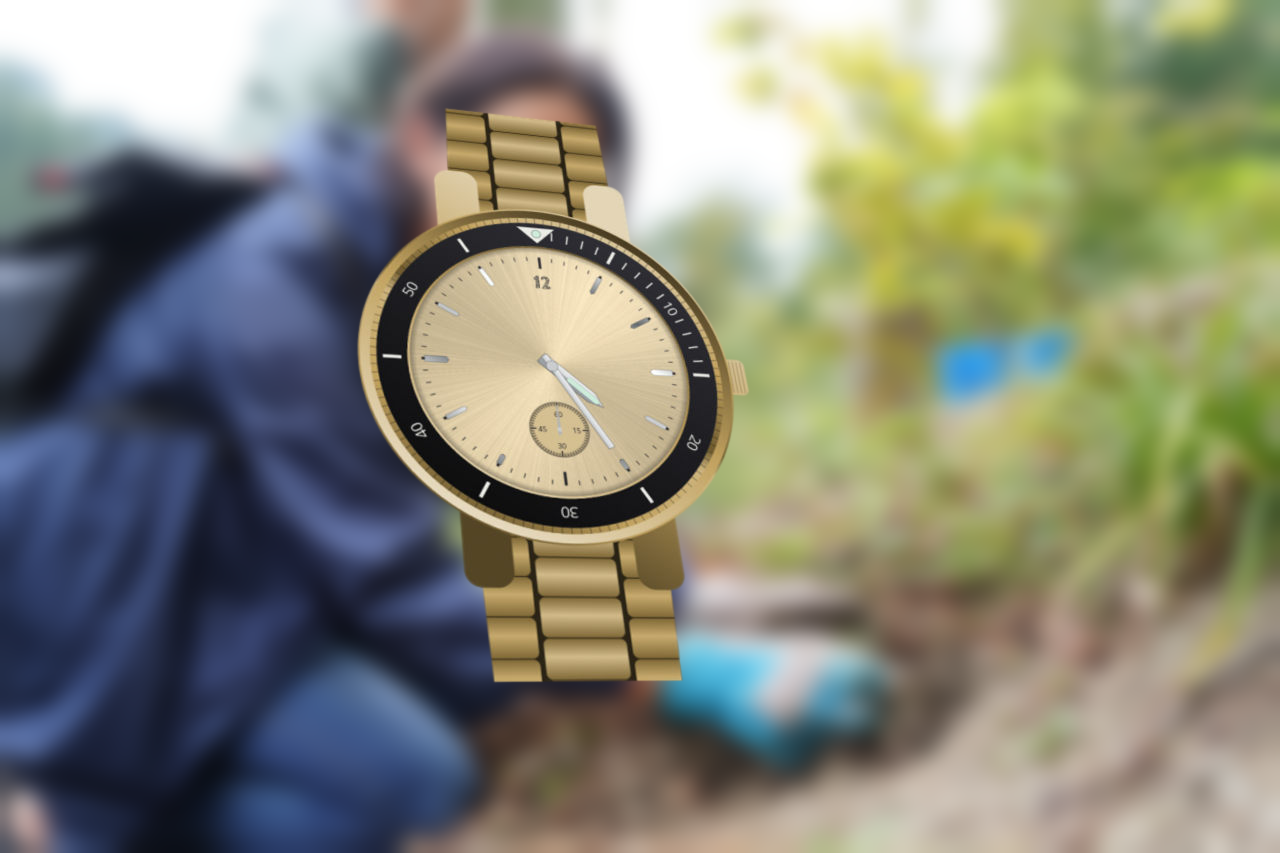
4h25
